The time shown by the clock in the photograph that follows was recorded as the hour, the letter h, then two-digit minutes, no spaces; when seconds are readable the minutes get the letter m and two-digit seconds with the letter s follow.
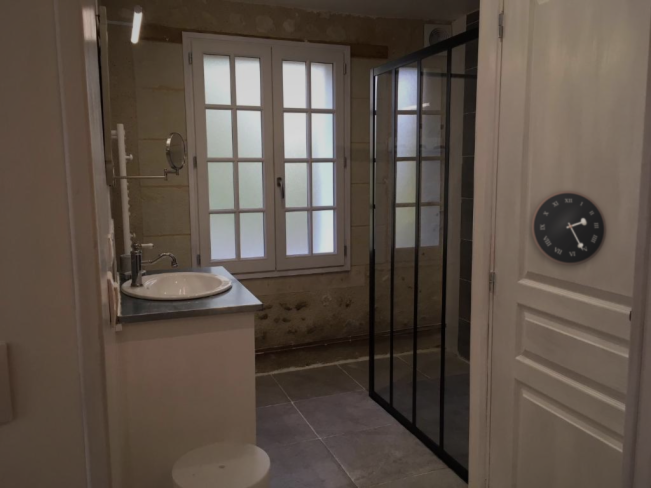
2h26
